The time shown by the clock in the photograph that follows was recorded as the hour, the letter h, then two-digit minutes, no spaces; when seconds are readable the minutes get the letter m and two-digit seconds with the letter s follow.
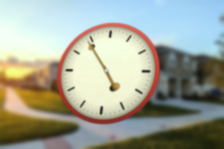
4h54
